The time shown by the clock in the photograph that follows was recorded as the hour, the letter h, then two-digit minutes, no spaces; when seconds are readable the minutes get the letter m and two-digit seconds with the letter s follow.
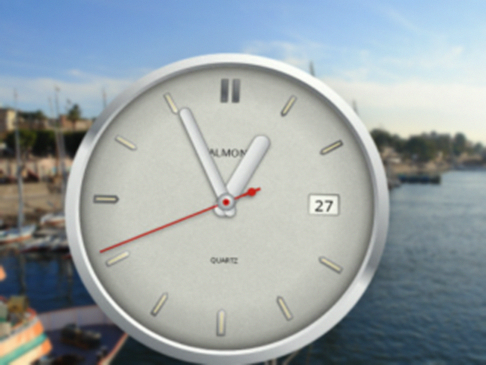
12h55m41s
